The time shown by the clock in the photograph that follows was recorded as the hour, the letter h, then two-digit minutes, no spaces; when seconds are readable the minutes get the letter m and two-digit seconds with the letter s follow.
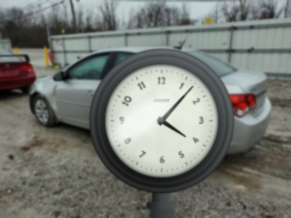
4h07
